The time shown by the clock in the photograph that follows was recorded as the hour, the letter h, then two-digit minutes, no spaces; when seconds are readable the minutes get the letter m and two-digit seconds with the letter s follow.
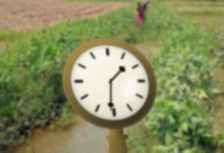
1h31
